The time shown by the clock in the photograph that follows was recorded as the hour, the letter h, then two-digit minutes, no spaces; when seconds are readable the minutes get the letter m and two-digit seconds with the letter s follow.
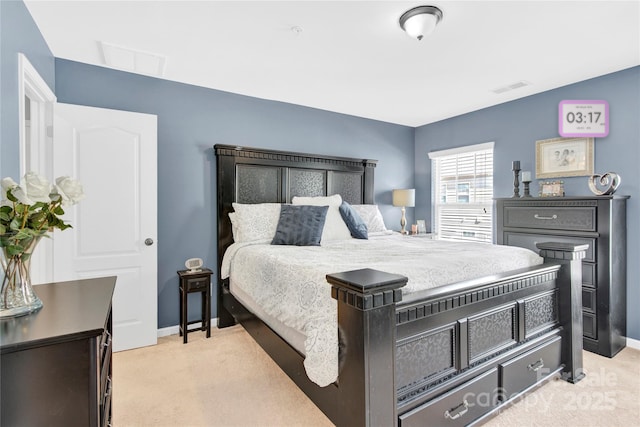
3h17
